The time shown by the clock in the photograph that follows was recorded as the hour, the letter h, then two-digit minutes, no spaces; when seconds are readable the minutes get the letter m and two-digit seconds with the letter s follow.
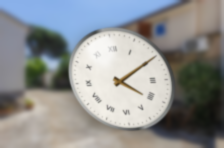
4h10
